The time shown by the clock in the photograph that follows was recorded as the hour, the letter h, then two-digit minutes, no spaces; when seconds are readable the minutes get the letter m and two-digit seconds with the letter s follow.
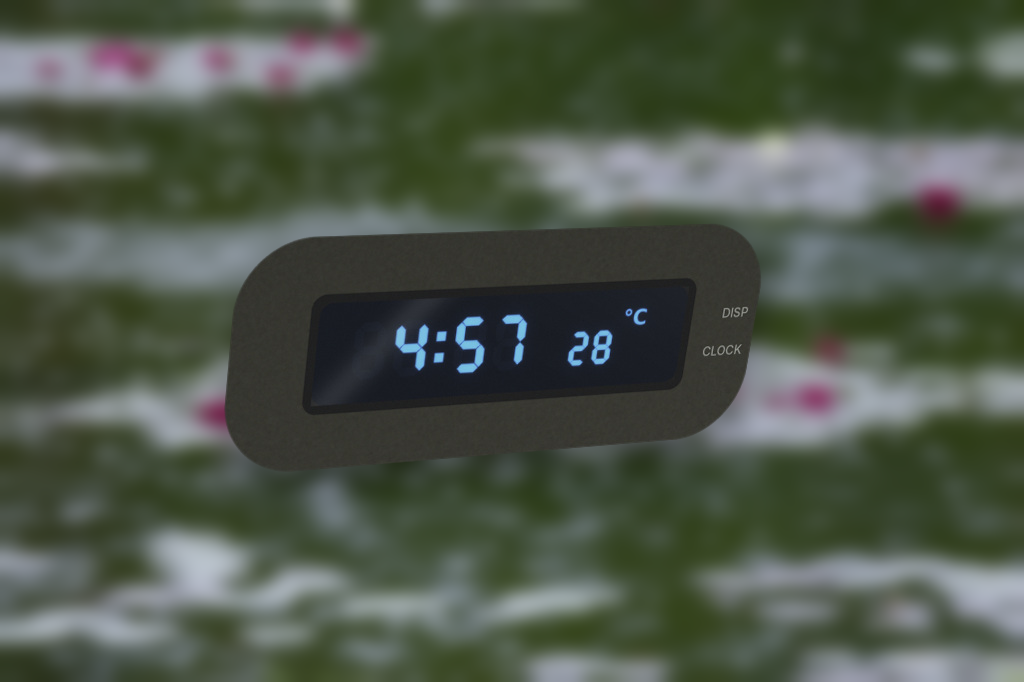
4h57
